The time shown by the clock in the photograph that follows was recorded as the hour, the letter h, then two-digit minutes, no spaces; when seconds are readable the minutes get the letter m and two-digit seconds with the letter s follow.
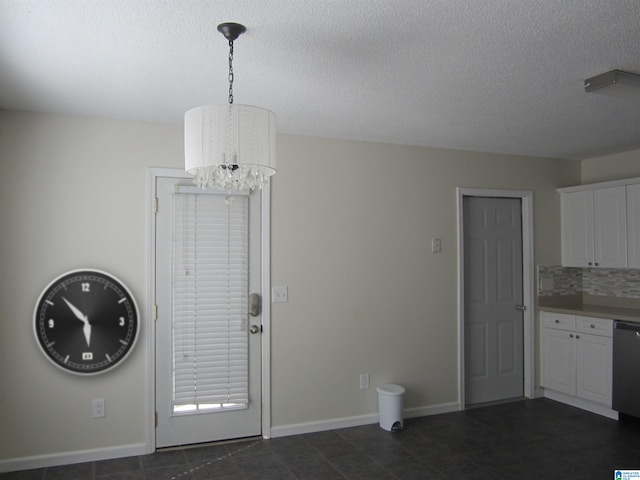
5h53
